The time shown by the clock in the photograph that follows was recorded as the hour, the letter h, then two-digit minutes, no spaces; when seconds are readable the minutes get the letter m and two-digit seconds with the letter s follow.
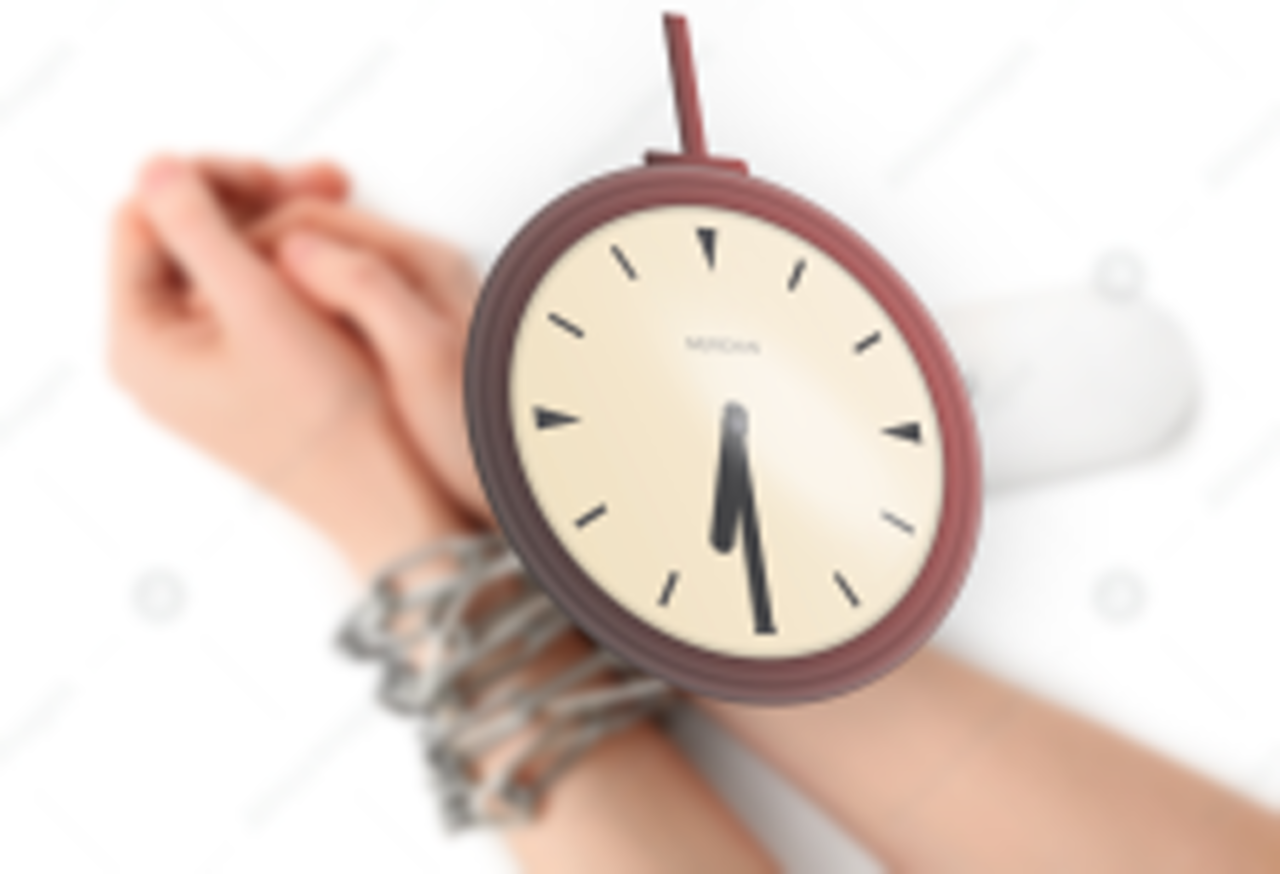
6h30
